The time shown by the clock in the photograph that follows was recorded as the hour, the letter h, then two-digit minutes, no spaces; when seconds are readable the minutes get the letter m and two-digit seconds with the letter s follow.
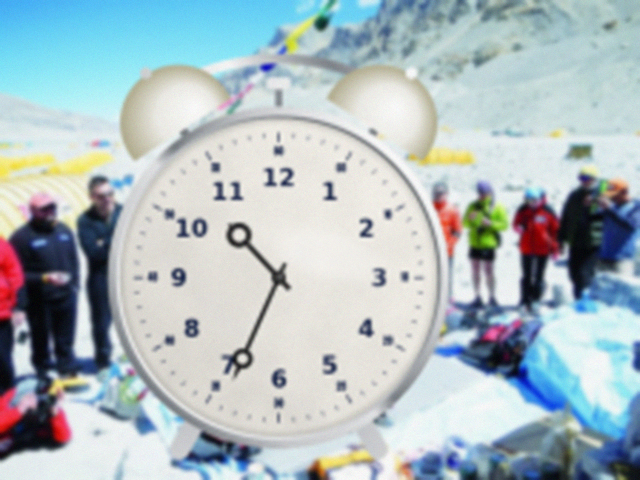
10h34
